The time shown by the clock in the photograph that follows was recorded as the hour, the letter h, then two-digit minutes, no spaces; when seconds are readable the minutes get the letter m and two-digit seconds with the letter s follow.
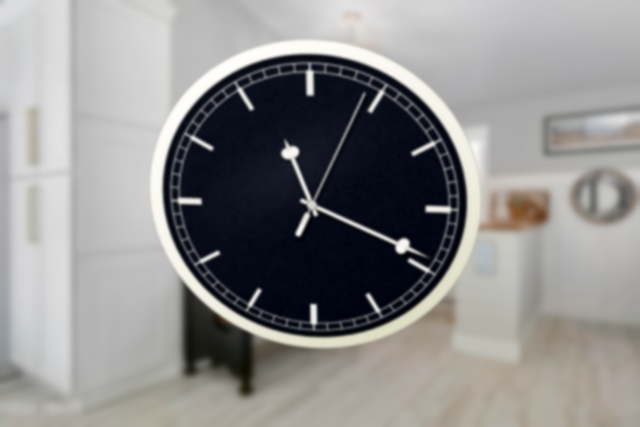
11h19m04s
